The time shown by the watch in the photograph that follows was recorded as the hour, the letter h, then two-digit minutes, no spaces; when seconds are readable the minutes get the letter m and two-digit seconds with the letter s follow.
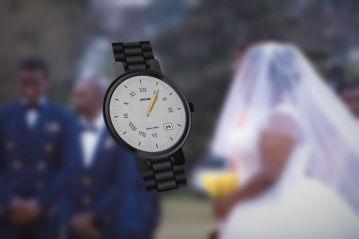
1h06
